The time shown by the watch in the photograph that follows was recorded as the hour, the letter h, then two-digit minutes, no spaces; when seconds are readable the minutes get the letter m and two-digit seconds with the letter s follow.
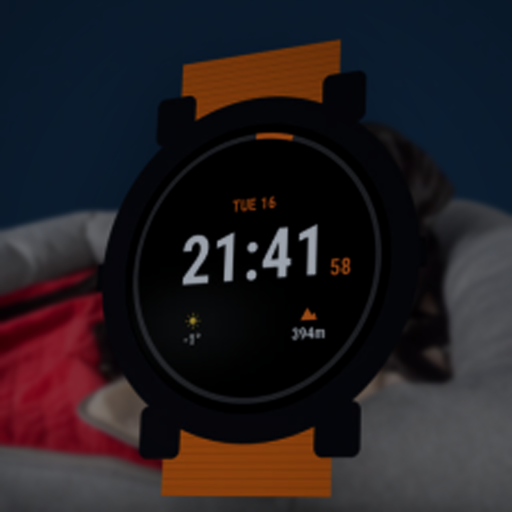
21h41m58s
